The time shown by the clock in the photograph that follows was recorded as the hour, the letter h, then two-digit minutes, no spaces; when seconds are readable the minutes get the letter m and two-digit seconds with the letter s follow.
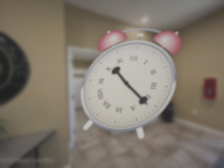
10h21
